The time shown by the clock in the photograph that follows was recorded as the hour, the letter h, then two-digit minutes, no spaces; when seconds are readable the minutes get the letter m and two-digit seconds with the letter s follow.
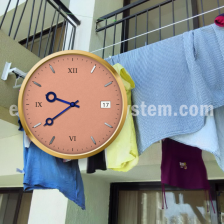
9h39
